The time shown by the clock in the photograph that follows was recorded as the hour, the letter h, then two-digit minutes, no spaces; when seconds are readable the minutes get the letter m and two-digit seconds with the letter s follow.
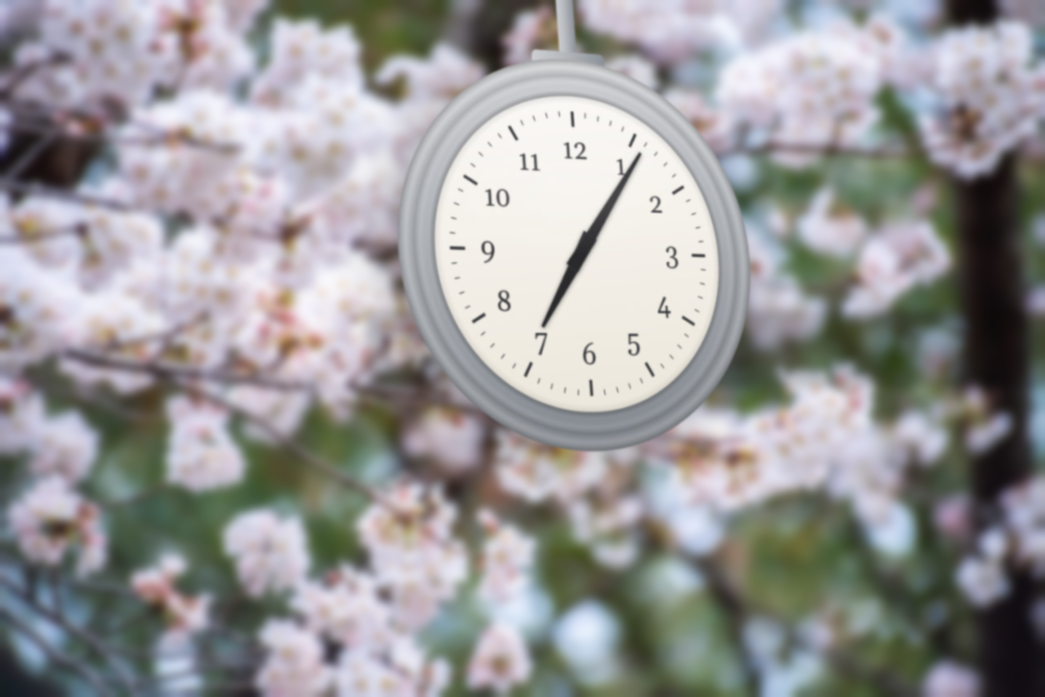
7h06
